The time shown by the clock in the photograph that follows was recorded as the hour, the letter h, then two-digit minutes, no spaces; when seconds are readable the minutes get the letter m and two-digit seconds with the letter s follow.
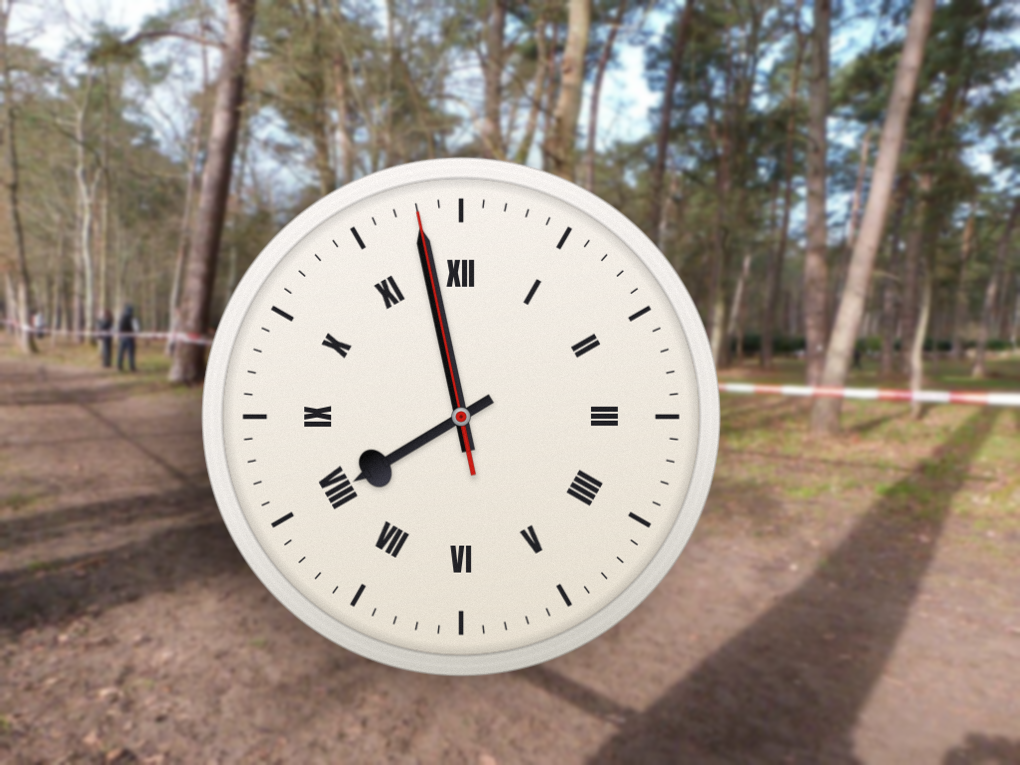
7h57m58s
